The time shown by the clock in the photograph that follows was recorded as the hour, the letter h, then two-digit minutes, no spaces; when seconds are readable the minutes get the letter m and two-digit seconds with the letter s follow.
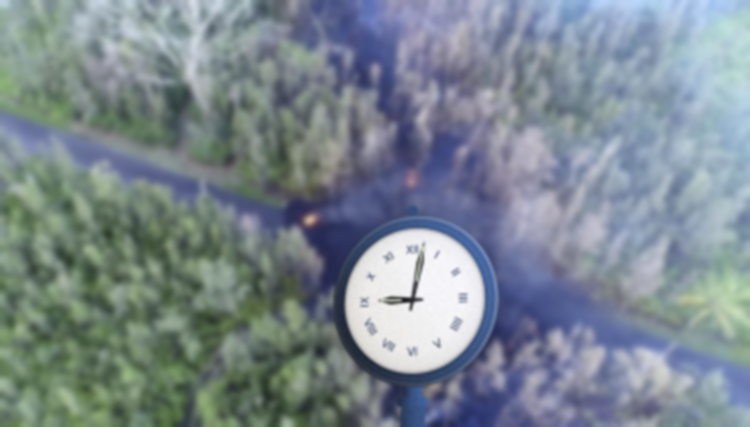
9h02
